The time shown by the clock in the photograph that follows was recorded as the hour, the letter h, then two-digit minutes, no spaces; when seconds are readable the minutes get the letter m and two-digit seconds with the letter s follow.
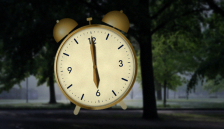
6h00
